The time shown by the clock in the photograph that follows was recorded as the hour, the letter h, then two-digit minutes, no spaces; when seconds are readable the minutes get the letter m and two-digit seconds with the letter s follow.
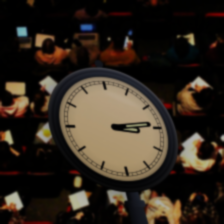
3h14
